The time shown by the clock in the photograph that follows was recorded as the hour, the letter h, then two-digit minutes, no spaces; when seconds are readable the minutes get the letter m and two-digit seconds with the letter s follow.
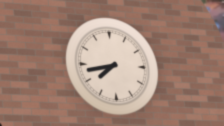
7h43
